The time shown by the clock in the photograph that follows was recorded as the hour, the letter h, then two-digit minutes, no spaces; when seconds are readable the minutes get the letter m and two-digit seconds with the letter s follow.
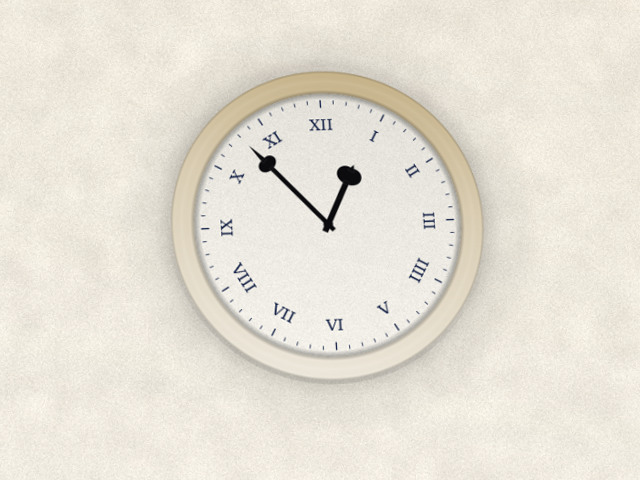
12h53
